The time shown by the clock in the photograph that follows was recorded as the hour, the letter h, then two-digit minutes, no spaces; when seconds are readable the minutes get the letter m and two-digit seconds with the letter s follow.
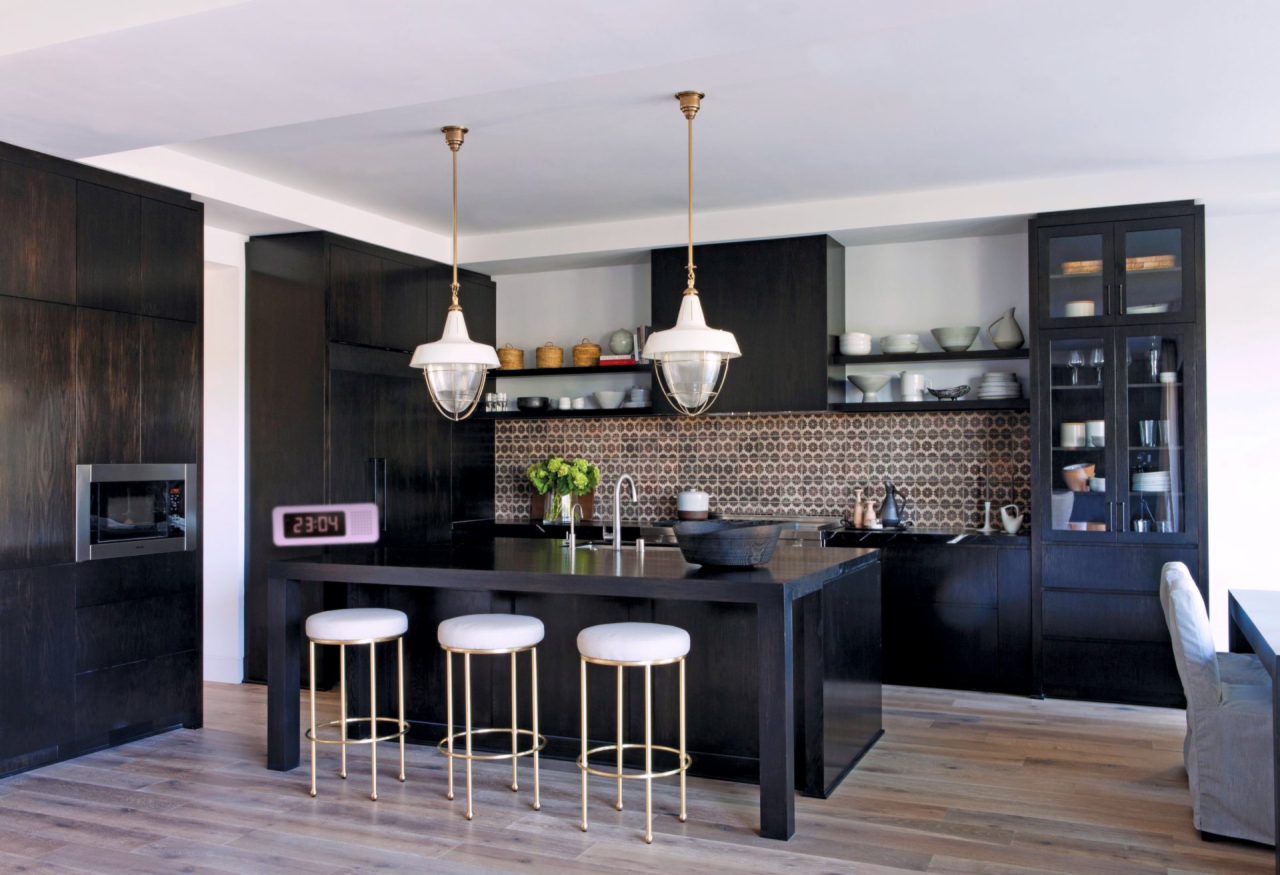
23h04
